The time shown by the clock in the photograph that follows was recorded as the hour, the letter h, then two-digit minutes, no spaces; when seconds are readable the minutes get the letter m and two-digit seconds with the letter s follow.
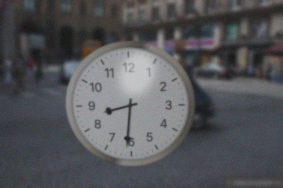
8h31
